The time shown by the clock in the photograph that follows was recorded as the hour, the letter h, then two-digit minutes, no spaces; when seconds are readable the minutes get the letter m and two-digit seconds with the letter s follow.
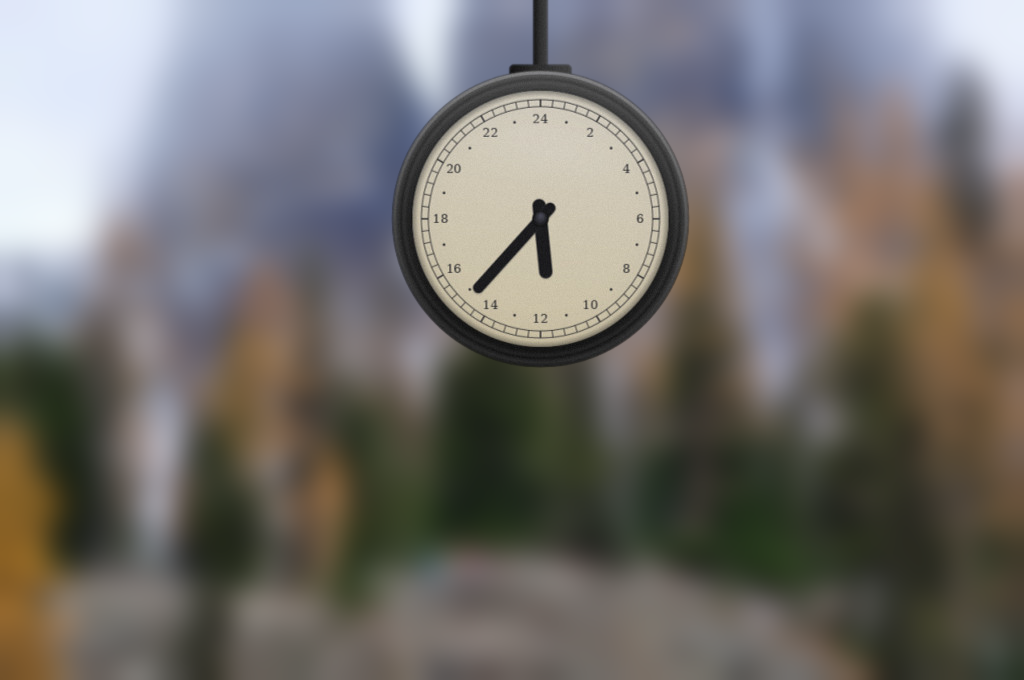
11h37
